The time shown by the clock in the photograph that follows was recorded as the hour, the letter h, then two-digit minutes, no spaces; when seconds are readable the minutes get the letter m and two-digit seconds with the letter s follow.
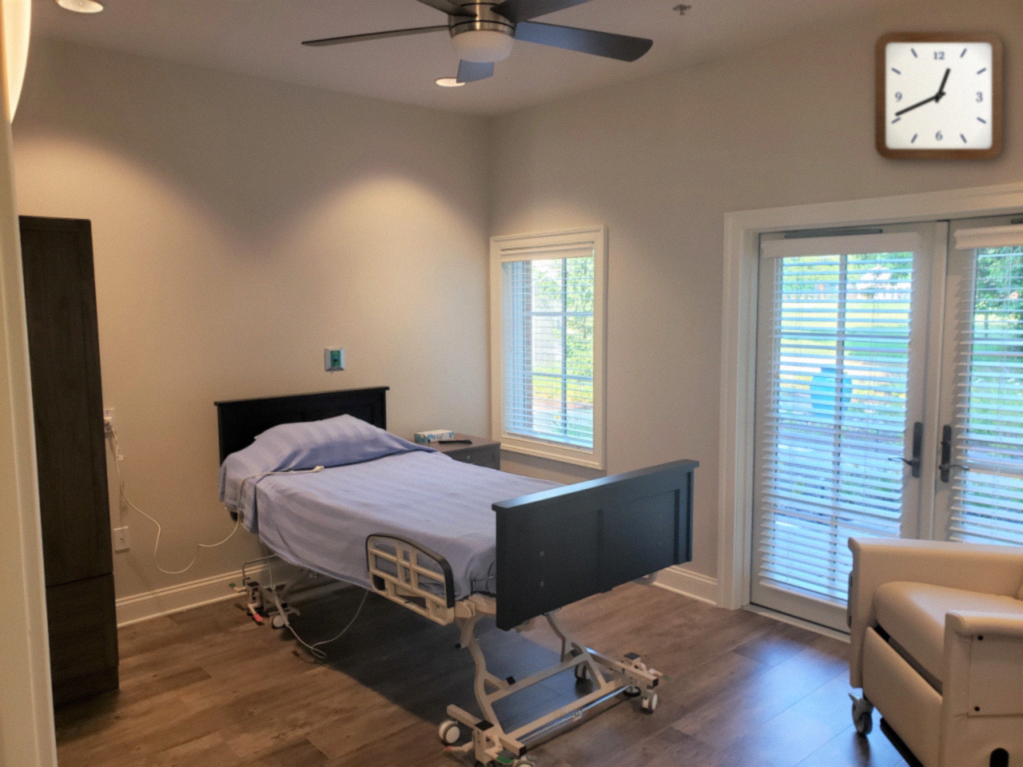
12h41
